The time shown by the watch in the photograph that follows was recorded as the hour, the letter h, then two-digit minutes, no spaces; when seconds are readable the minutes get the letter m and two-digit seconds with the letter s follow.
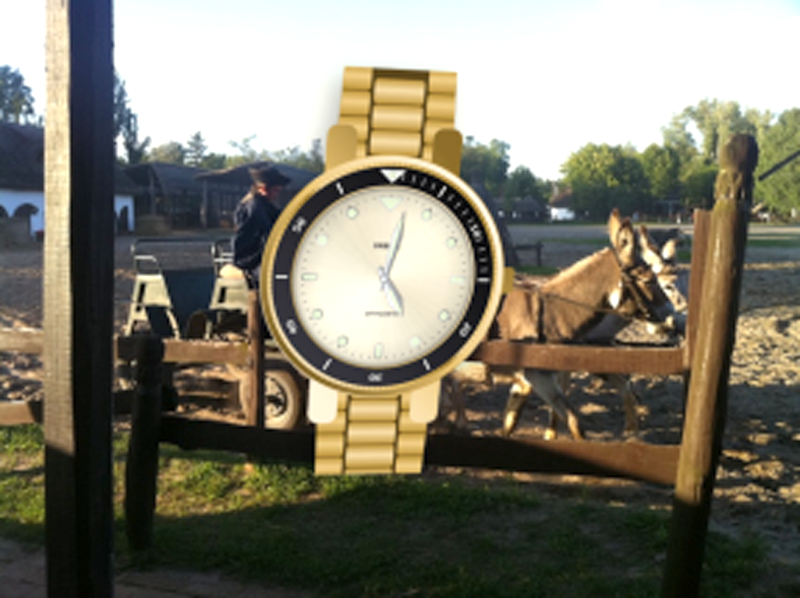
5h02
